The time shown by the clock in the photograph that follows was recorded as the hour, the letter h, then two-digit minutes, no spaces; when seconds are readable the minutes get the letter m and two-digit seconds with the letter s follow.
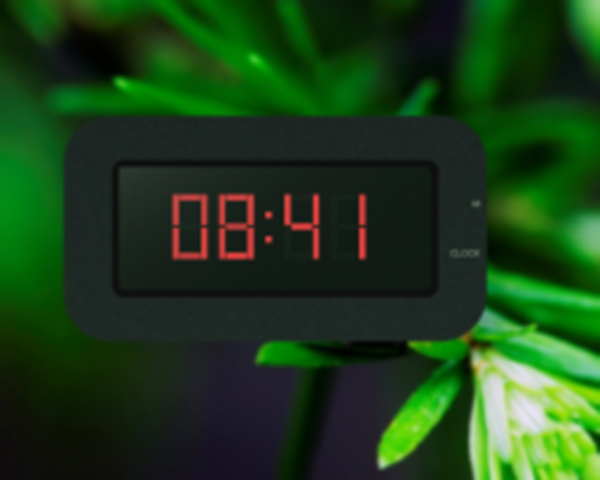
8h41
